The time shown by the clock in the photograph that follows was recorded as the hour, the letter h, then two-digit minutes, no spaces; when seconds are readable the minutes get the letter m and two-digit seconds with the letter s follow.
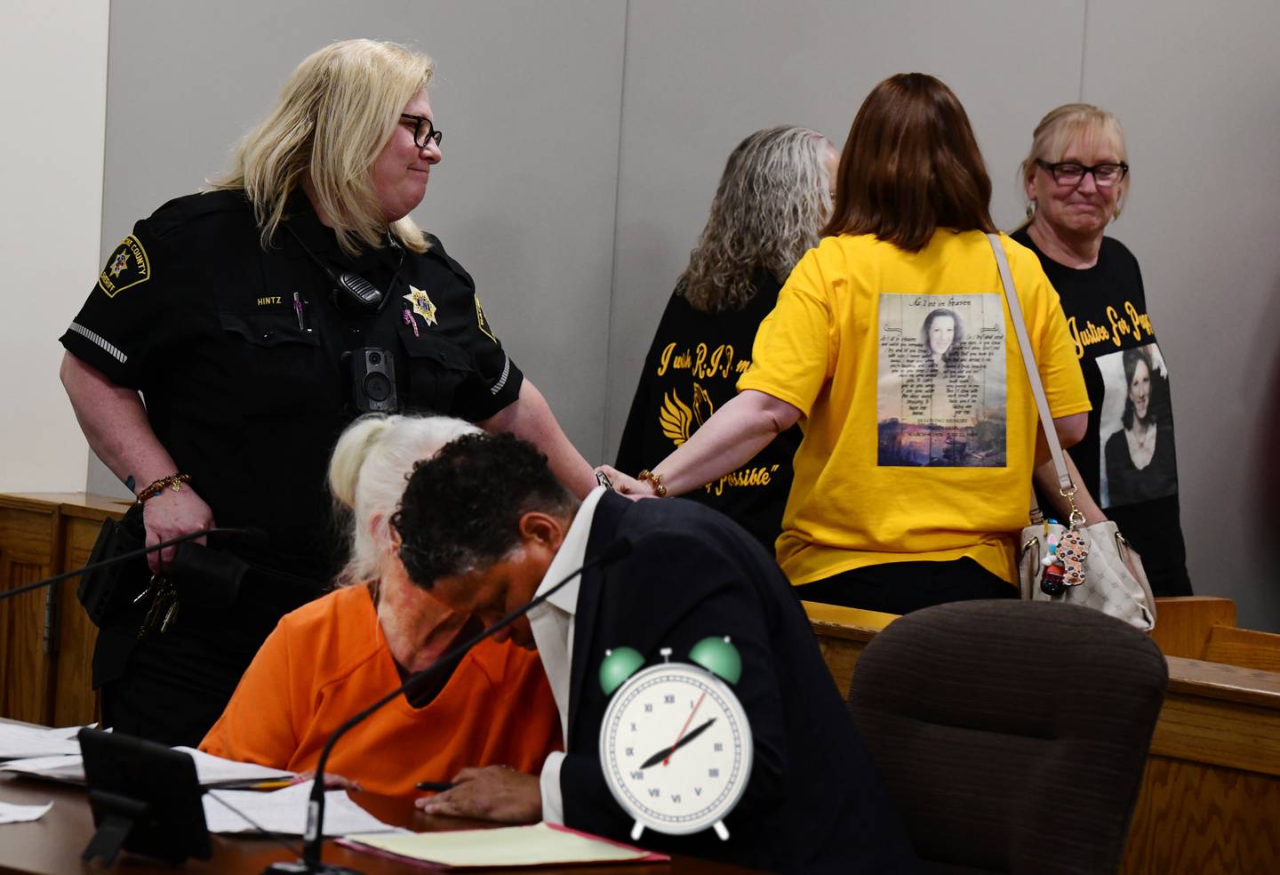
8h10m06s
